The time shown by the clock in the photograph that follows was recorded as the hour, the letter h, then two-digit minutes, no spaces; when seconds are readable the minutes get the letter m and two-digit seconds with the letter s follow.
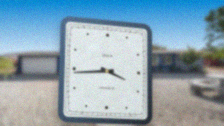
3h44
